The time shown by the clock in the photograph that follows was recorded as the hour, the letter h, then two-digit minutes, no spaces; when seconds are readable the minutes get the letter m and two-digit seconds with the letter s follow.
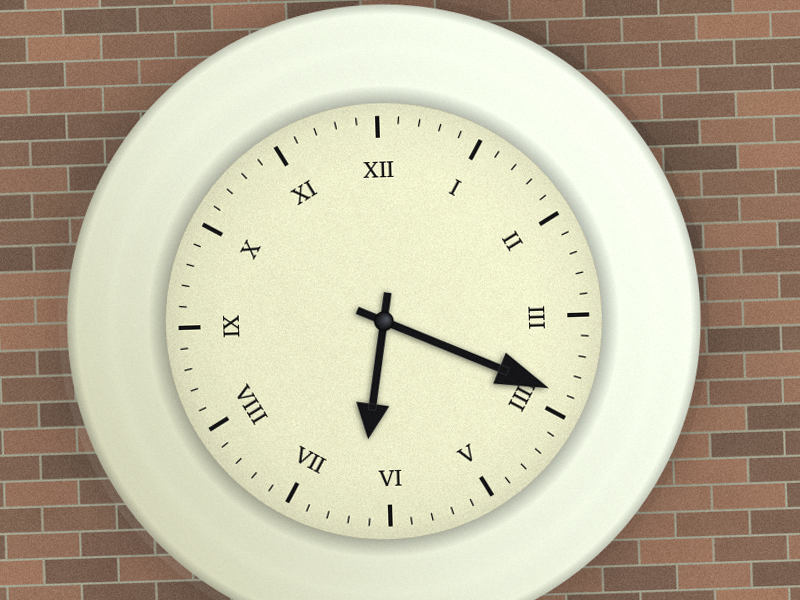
6h19
